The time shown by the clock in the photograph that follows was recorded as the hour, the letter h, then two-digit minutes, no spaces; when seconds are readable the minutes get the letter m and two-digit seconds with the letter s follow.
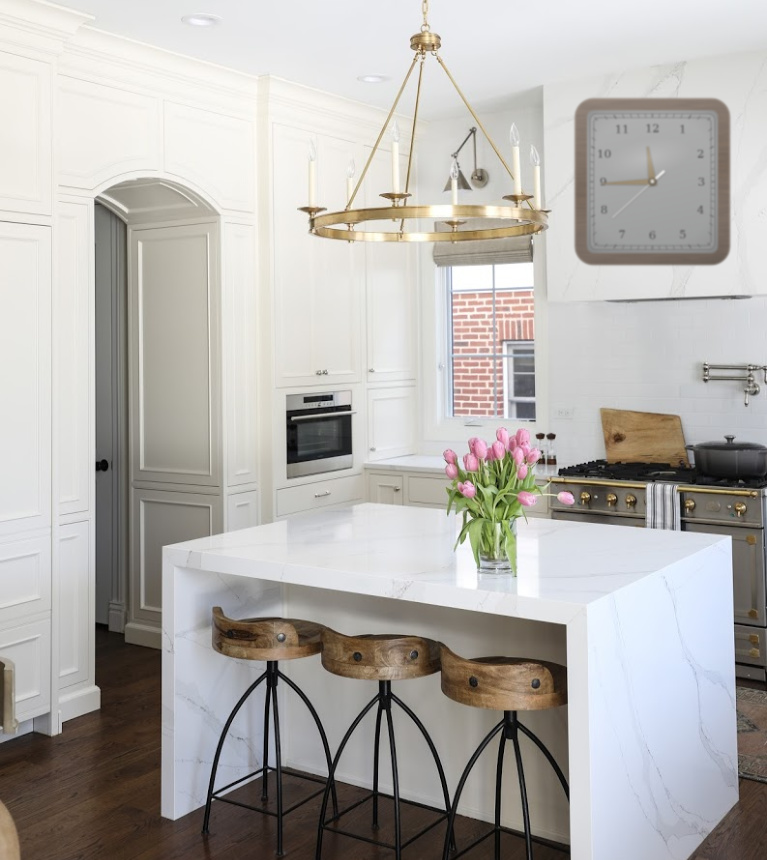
11h44m38s
